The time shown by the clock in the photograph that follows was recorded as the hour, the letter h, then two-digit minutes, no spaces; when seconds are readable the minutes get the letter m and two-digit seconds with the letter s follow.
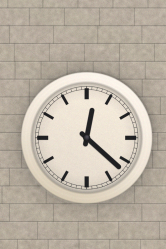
12h22
